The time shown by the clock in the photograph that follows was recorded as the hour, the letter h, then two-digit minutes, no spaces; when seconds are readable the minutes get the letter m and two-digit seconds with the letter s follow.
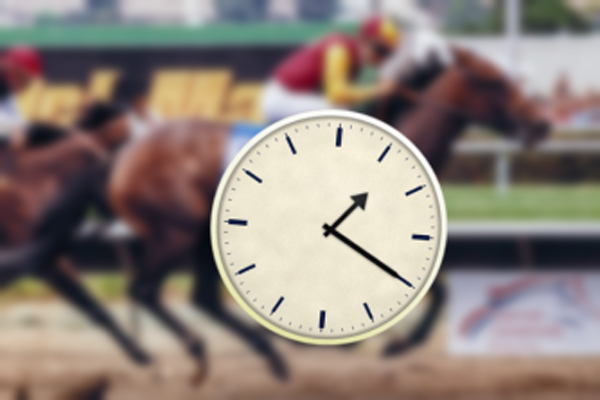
1h20
